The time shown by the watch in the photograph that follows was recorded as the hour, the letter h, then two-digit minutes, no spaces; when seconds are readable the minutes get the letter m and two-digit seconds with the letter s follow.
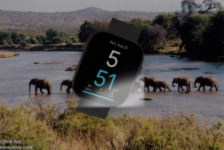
5h51
